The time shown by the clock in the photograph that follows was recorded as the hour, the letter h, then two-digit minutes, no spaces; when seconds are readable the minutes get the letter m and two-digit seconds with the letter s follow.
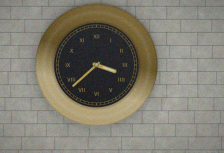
3h38
